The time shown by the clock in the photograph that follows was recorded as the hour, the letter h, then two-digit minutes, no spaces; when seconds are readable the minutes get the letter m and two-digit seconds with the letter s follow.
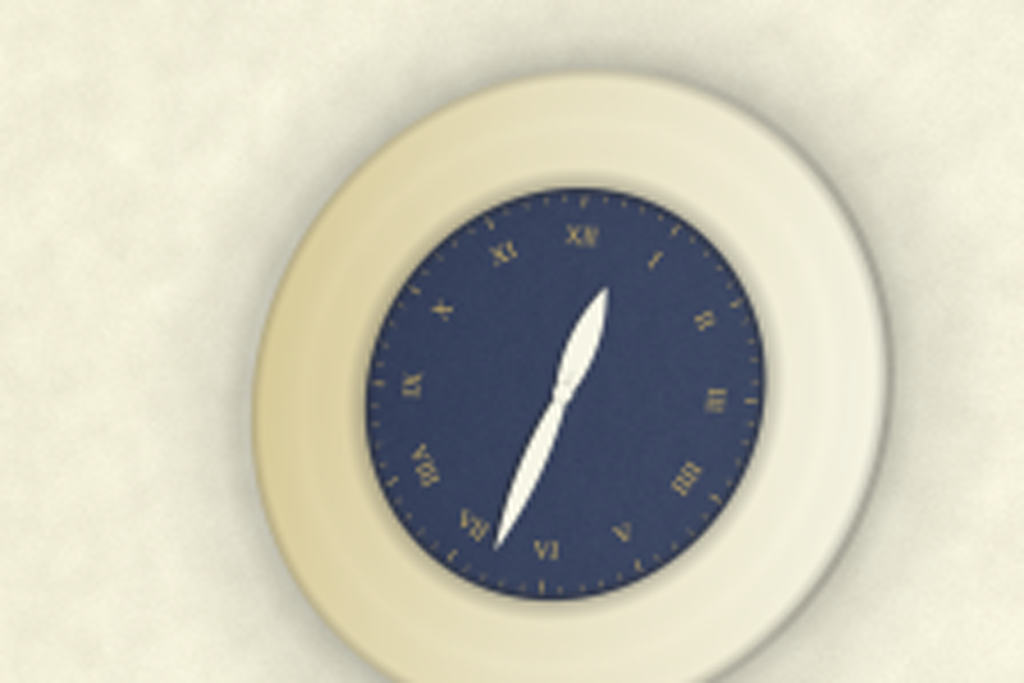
12h33
